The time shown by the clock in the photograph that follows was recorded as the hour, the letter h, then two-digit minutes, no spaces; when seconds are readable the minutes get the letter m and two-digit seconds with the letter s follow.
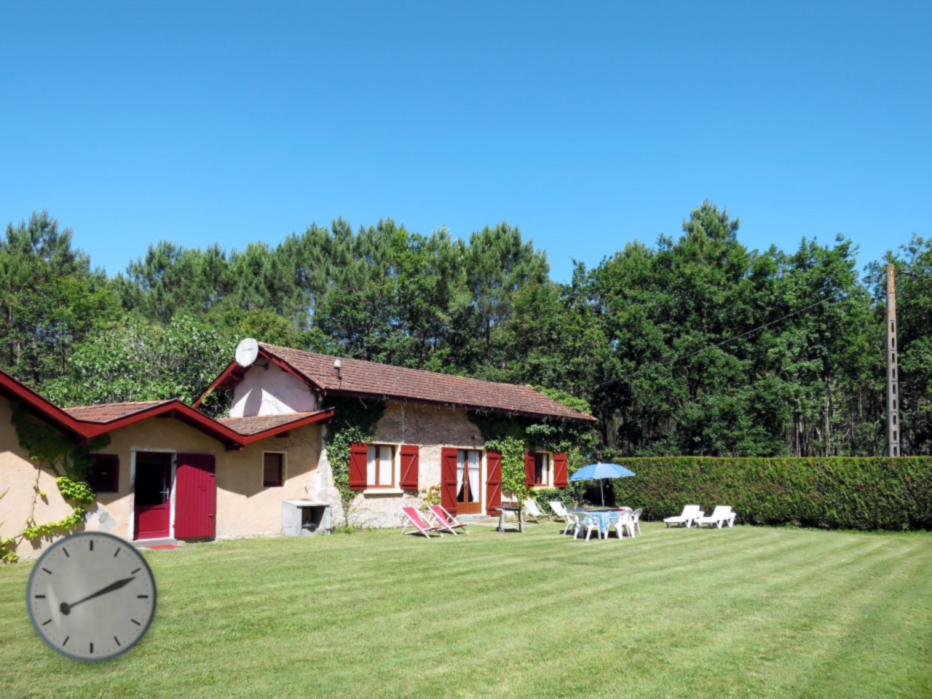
8h11
